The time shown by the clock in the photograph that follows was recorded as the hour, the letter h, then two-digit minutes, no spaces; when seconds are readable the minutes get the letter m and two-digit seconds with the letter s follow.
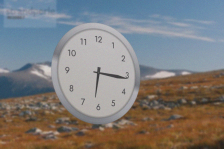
6h16
